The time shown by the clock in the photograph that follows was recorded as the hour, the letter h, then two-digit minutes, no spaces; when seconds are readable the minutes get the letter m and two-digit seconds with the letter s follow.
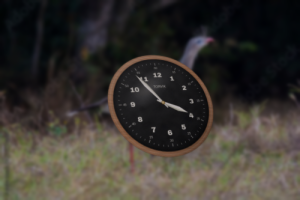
3h54
